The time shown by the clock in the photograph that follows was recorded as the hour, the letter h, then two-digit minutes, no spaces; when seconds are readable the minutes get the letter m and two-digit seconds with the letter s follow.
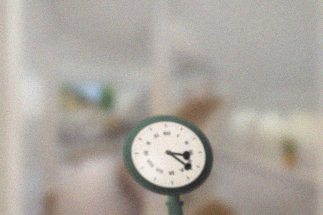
3h22
